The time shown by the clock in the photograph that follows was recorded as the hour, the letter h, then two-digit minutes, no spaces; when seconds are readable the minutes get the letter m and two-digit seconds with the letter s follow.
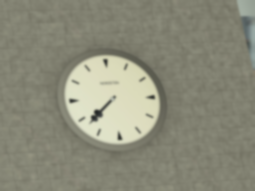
7h38
